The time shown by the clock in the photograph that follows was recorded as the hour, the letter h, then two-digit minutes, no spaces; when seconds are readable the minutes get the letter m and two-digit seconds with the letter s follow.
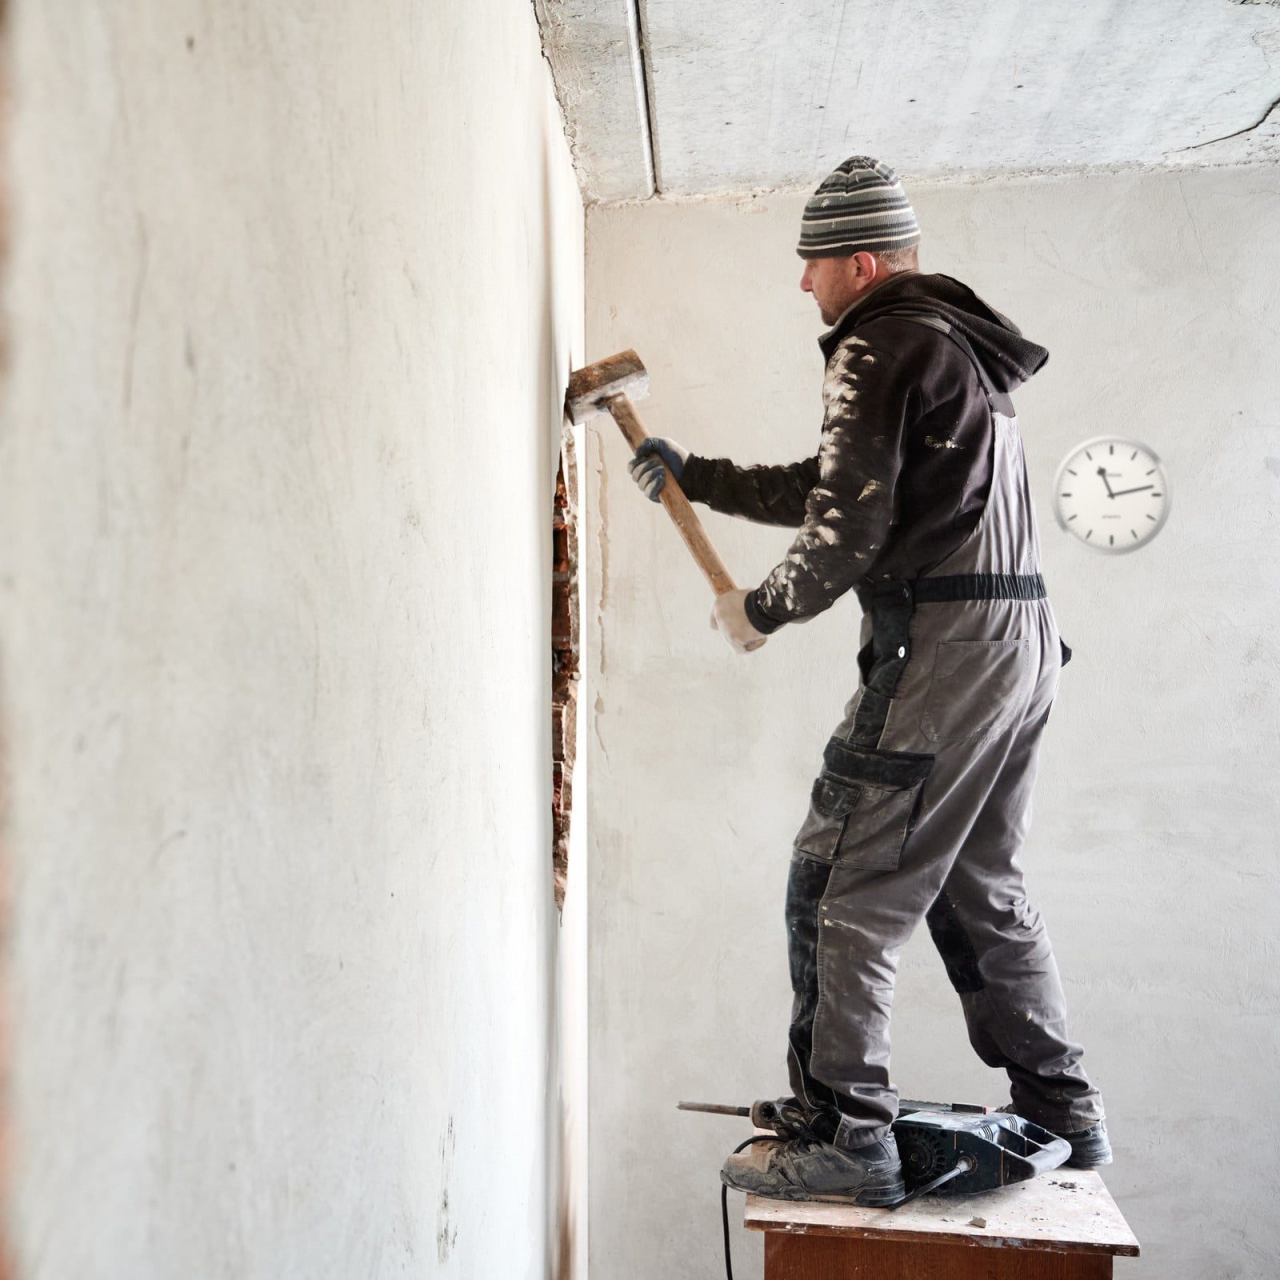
11h13
